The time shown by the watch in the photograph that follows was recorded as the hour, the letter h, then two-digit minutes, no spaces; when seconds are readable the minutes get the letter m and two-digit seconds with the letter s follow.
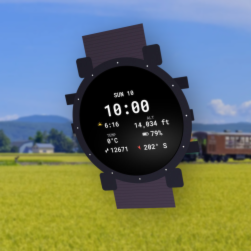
10h00
